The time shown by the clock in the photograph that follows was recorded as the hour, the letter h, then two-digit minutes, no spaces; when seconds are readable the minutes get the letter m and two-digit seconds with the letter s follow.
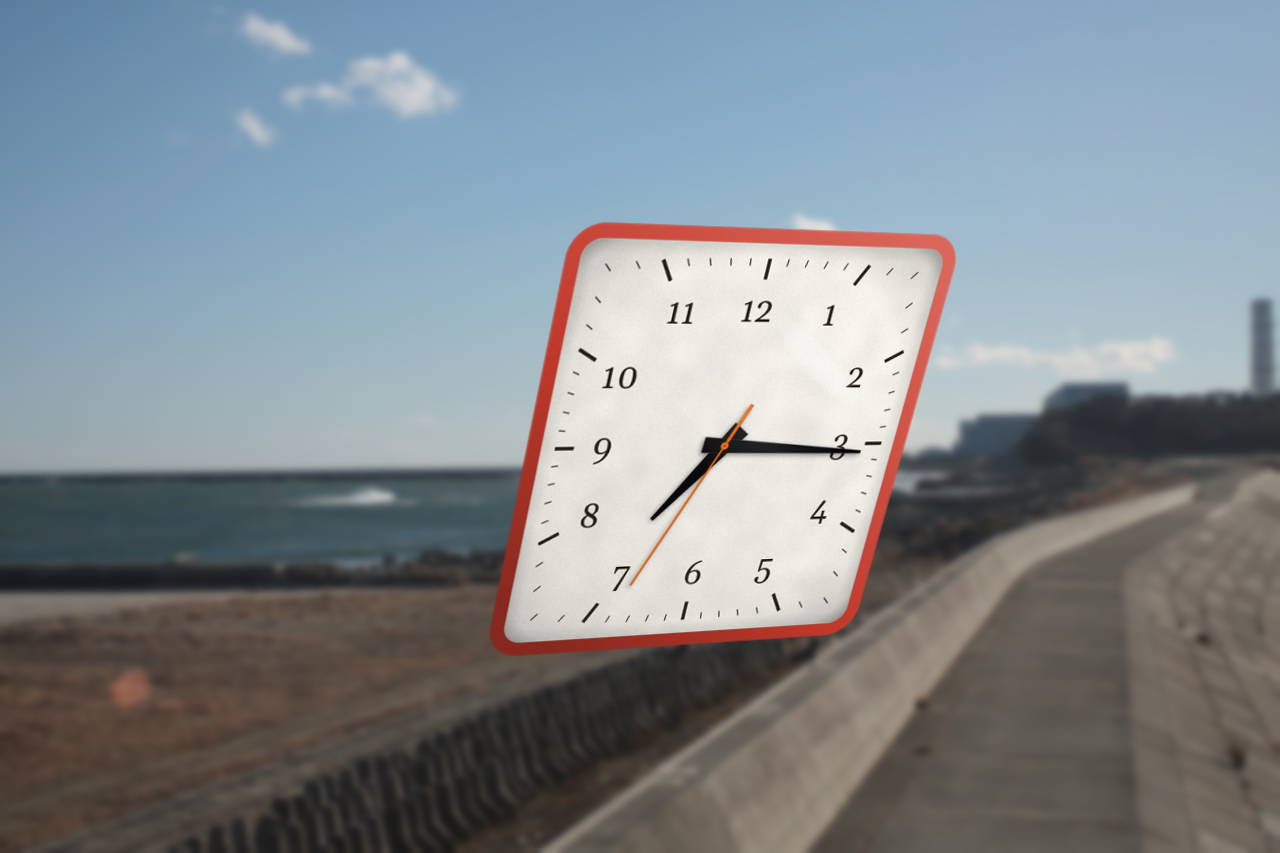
7h15m34s
